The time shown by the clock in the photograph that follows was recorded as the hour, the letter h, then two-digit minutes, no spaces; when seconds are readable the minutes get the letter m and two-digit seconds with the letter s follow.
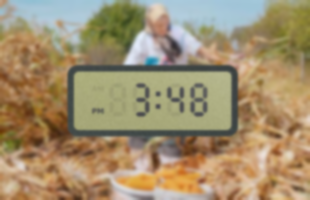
3h48
